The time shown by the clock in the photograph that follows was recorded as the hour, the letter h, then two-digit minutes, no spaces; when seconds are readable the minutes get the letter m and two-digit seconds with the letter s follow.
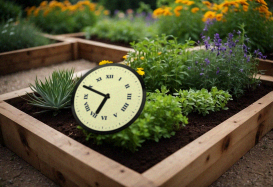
6h49
